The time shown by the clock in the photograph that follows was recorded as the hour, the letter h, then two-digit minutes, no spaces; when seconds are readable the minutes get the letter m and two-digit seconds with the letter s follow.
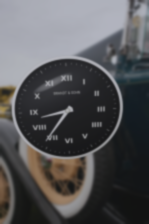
8h36
